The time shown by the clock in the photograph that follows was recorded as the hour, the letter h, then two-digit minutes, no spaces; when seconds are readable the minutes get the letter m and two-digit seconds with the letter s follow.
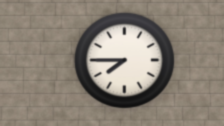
7h45
